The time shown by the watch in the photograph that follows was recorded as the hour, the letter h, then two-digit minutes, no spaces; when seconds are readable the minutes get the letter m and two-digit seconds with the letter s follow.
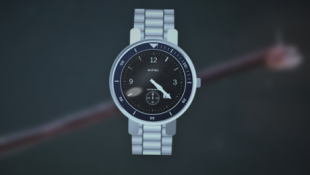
4h22
